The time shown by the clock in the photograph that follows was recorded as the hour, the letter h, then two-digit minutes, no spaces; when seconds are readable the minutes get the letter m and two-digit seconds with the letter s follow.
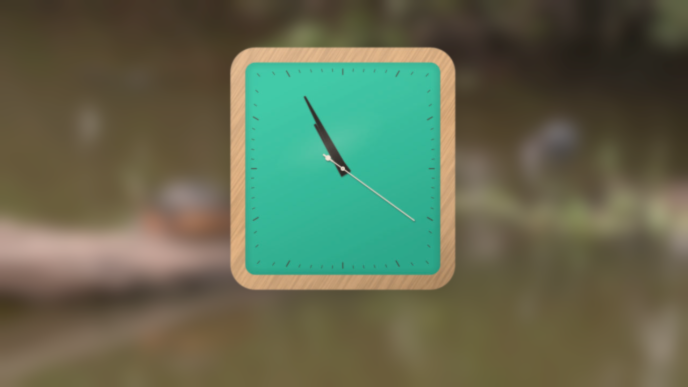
10h55m21s
